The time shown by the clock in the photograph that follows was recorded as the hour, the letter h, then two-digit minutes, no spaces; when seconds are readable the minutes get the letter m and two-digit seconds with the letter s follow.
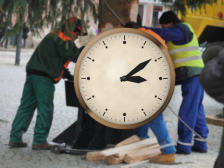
3h09
